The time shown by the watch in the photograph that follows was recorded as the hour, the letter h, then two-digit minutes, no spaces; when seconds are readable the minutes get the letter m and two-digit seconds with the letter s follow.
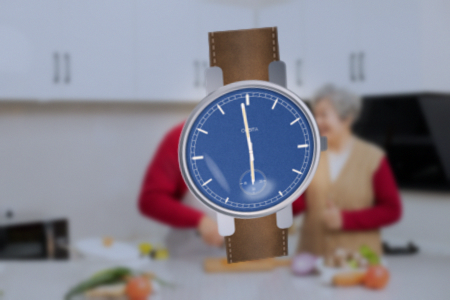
5h59
